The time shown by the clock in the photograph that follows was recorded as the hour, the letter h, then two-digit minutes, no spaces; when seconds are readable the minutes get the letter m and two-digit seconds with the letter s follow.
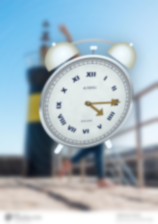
4h15
